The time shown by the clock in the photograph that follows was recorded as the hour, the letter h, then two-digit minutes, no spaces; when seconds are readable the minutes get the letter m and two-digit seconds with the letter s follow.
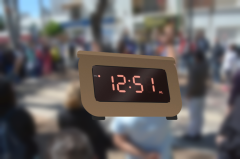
12h51
